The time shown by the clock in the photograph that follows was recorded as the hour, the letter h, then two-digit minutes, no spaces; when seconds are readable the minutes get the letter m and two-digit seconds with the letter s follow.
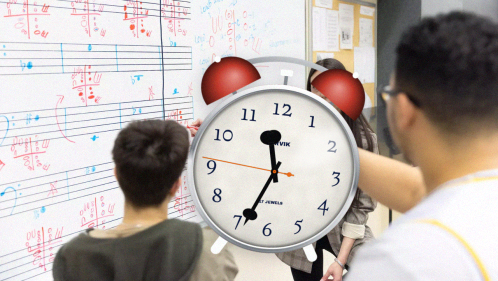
11h33m46s
